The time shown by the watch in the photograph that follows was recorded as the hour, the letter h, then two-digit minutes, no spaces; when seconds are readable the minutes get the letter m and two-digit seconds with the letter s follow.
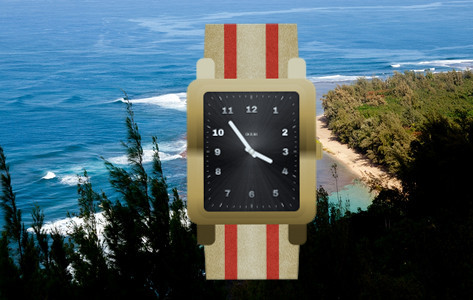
3h54
